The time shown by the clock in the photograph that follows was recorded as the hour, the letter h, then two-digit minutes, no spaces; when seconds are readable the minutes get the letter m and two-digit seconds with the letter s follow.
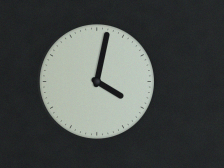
4h02
